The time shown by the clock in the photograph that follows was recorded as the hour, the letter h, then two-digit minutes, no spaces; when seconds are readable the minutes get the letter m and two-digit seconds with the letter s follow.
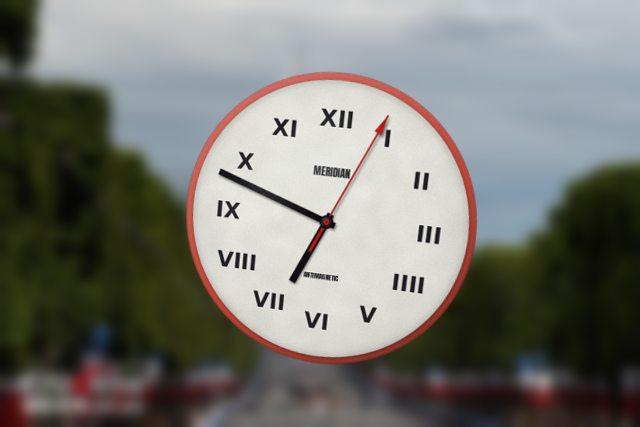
6h48m04s
